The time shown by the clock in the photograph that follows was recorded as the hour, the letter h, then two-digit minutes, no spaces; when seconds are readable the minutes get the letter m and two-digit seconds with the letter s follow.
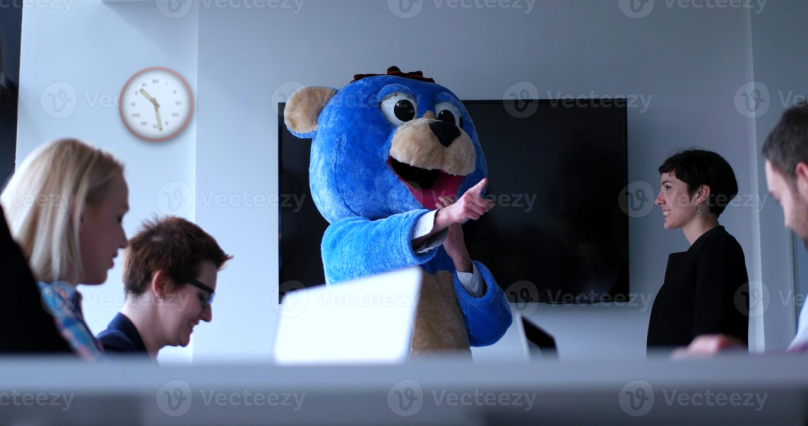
10h28
